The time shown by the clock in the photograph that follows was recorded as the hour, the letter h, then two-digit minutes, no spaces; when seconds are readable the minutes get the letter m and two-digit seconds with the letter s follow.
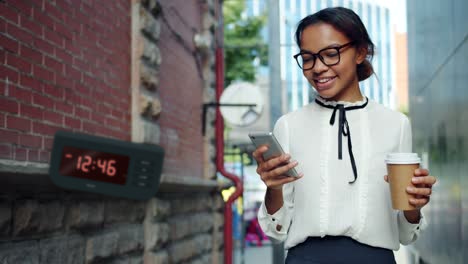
12h46
